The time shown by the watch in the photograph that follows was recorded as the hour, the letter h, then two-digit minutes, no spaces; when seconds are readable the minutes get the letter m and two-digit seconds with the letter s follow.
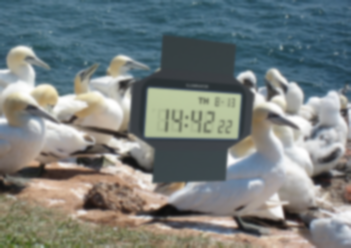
14h42m22s
